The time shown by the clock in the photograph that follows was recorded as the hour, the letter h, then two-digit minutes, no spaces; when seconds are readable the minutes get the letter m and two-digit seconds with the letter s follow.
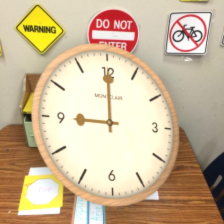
9h00
